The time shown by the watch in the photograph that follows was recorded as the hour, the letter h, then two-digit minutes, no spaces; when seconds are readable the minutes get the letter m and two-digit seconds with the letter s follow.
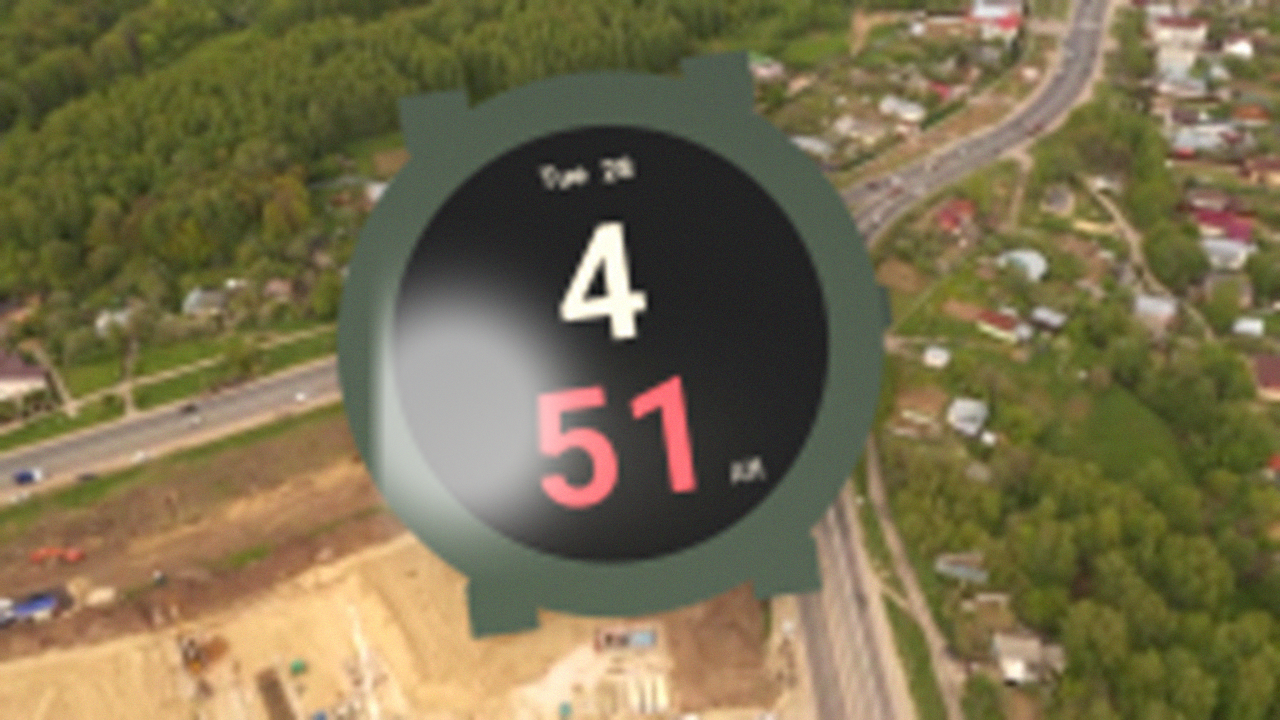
4h51
